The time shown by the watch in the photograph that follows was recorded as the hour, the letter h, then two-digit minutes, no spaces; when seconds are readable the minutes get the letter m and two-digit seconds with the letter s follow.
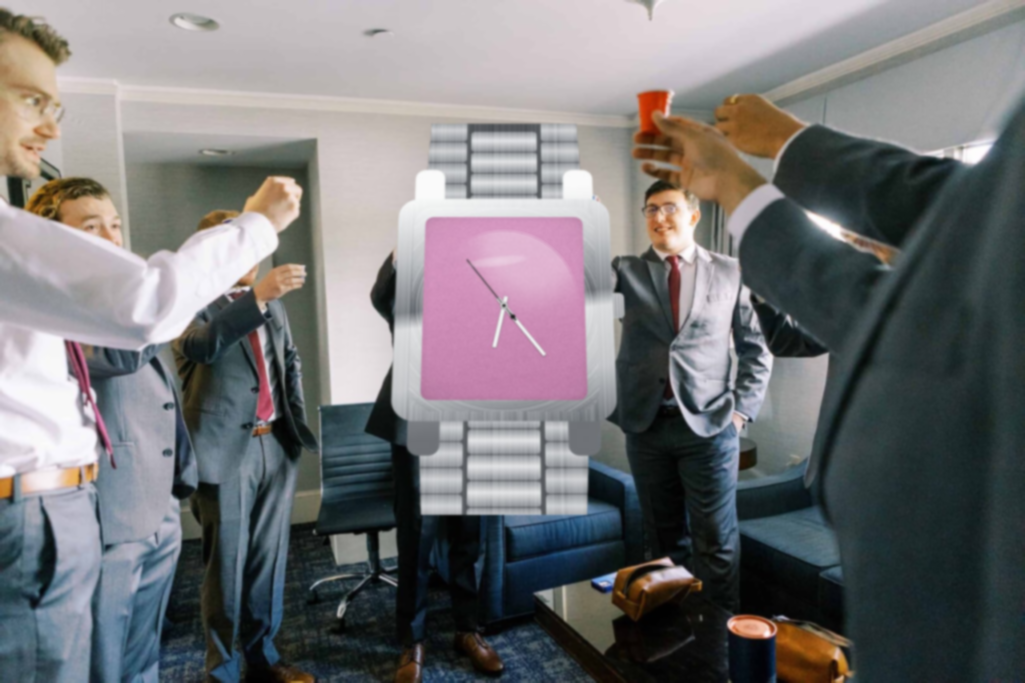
6h23m54s
